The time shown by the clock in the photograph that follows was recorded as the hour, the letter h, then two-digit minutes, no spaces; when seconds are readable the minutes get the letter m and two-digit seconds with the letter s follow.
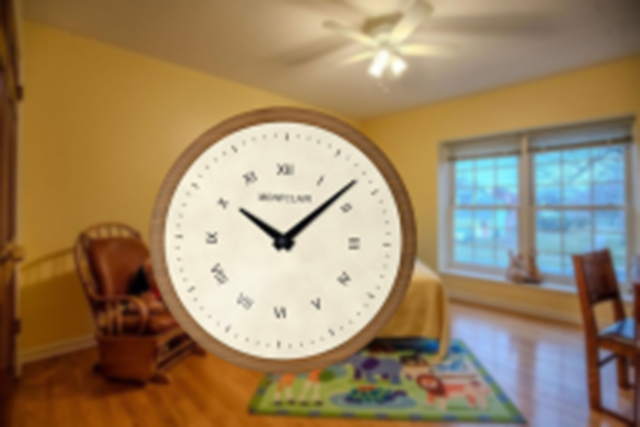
10h08
